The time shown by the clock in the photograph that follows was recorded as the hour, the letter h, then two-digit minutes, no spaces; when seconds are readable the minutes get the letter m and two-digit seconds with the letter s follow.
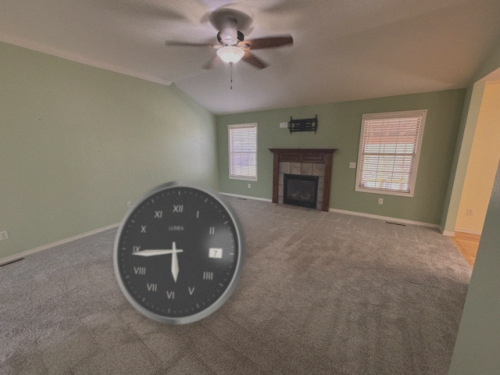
5h44
